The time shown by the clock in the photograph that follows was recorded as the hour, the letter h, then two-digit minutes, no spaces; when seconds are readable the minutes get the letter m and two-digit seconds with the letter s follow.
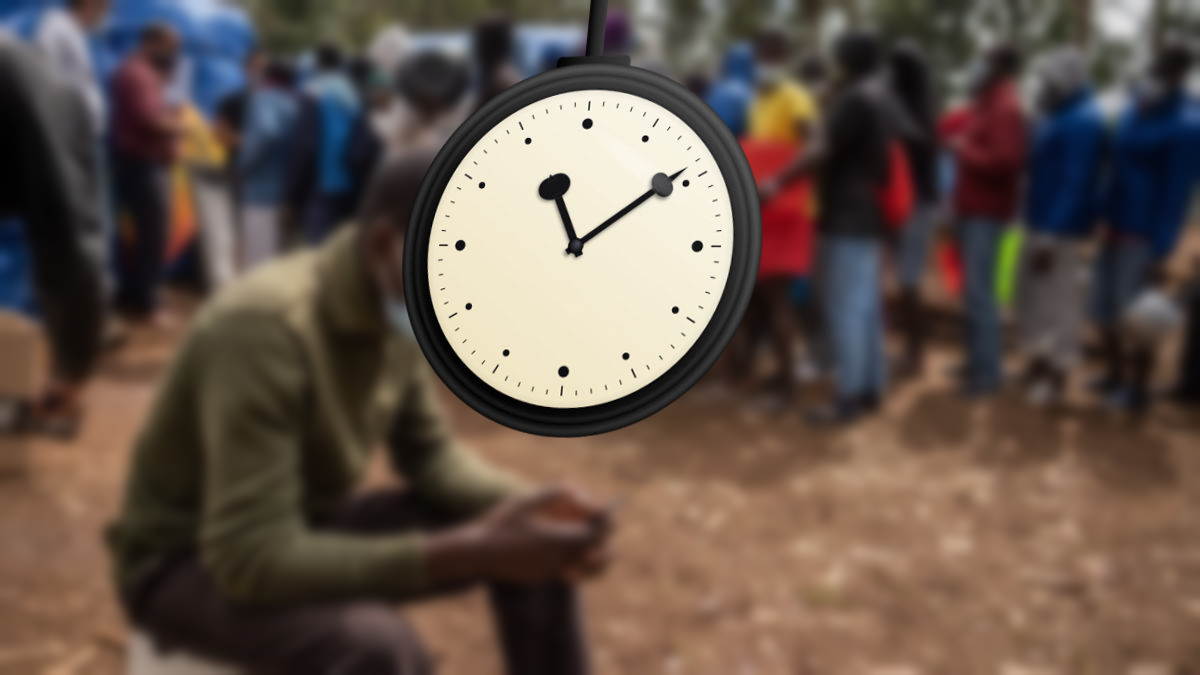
11h09
